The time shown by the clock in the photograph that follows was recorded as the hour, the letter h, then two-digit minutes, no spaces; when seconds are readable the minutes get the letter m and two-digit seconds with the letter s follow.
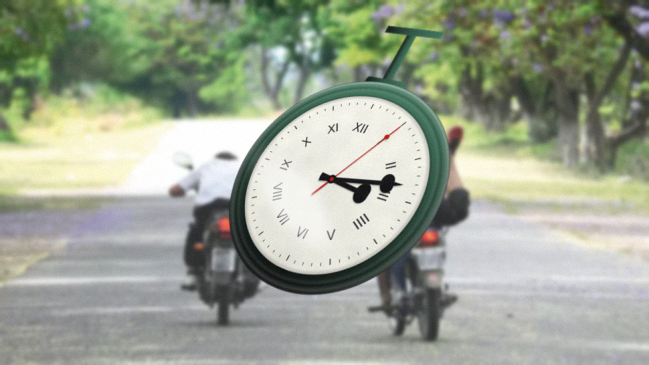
3h13m05s
